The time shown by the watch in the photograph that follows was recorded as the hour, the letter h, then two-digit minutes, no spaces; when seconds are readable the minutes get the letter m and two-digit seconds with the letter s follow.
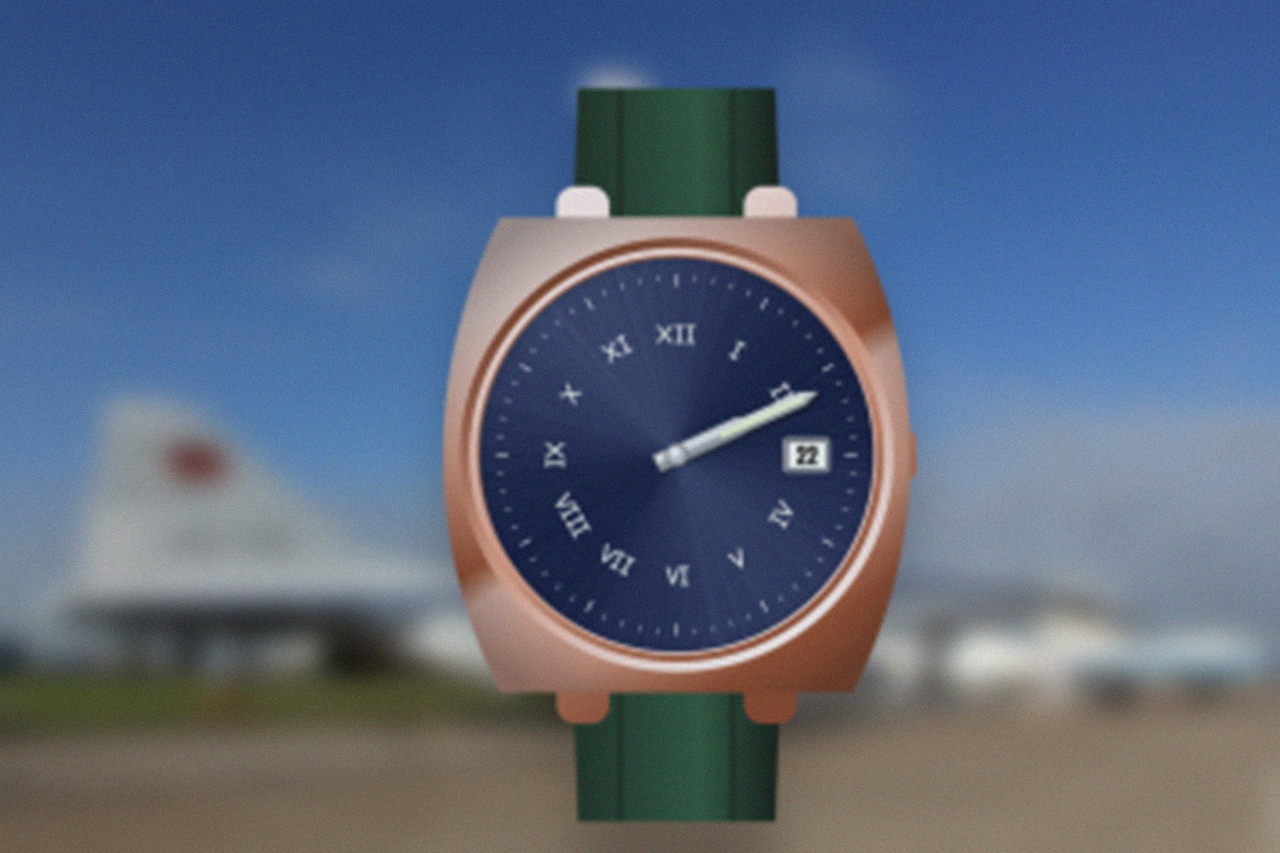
2h11
